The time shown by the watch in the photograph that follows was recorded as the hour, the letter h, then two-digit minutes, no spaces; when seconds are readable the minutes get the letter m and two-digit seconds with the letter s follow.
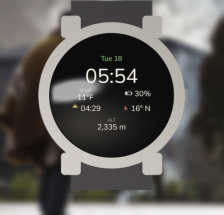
5h54
